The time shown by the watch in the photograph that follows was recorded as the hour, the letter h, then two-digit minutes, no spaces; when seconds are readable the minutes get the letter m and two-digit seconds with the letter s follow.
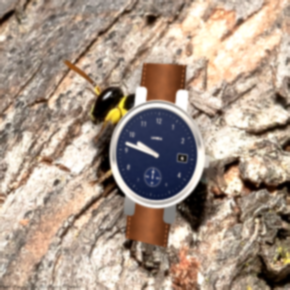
9h47
